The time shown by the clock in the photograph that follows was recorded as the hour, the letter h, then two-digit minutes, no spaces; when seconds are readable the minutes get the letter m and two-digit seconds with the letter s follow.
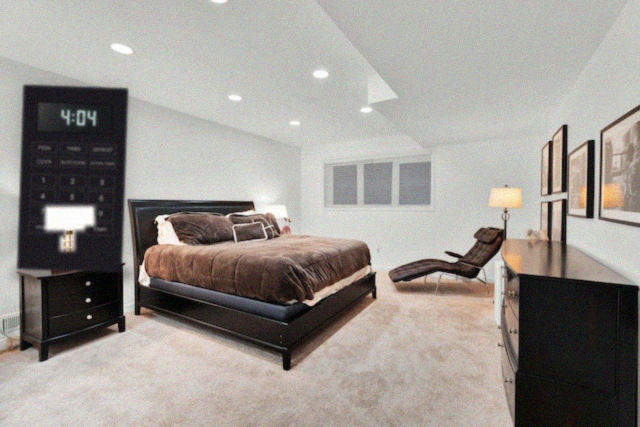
4h04
